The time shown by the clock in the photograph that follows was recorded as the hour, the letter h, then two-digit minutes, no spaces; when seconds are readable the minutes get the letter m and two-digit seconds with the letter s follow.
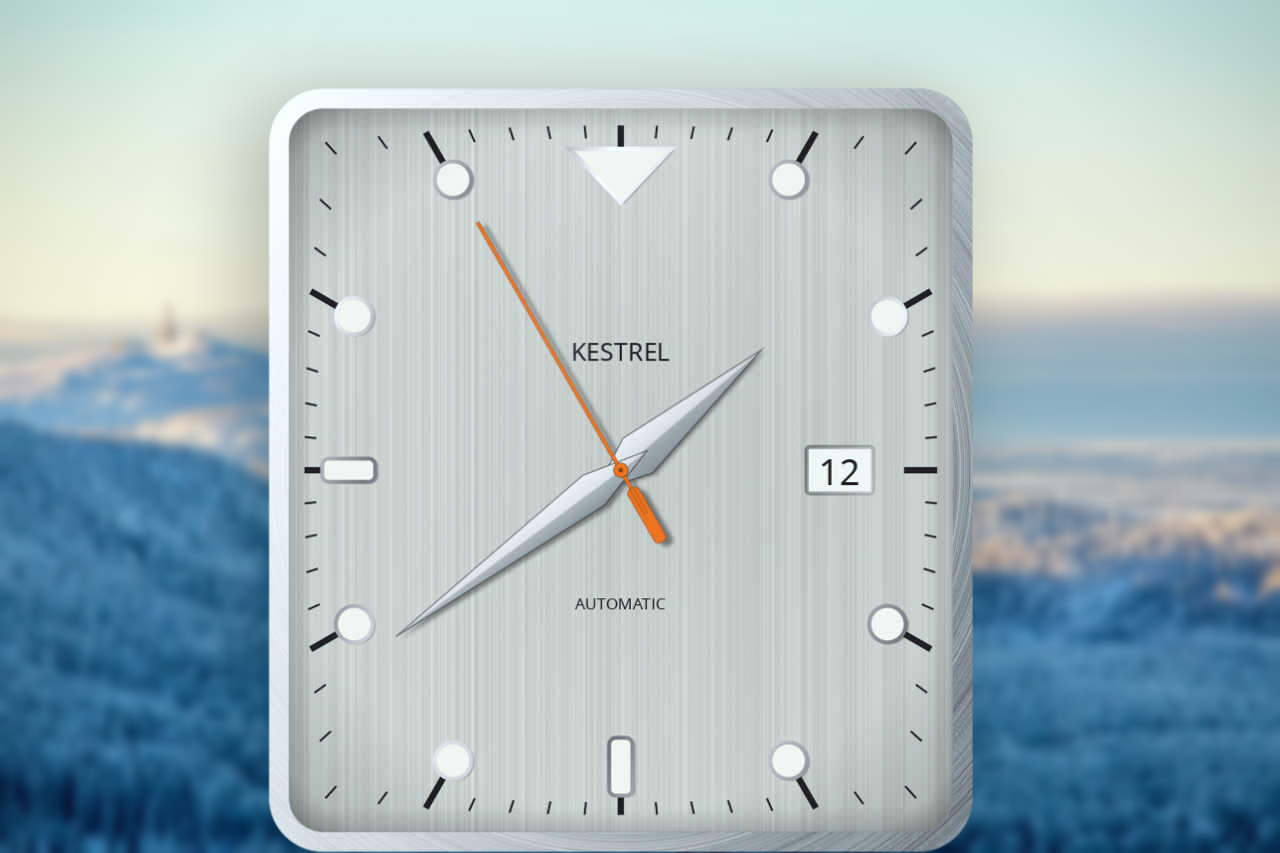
1h38m55s
